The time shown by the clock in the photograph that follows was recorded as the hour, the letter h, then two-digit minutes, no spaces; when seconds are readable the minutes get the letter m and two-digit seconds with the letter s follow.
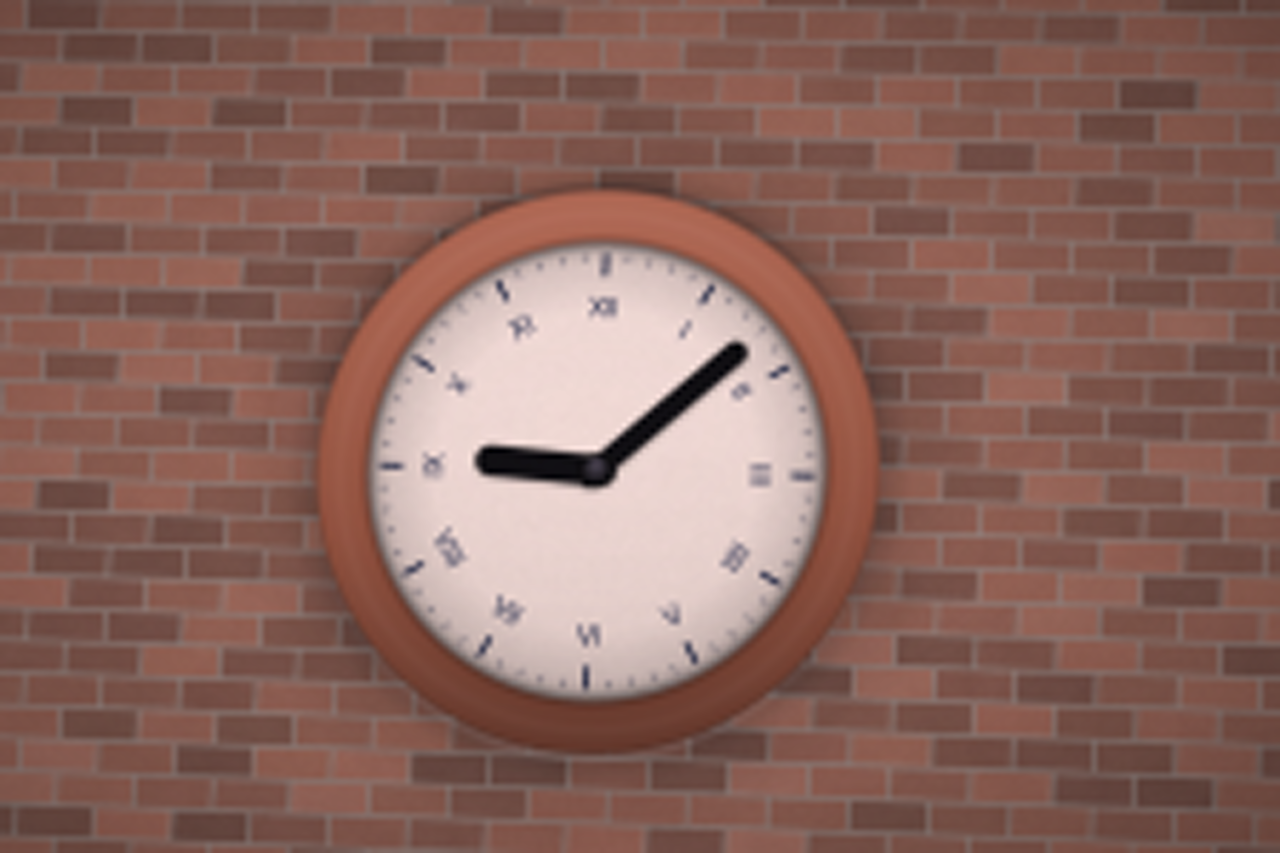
9h08
